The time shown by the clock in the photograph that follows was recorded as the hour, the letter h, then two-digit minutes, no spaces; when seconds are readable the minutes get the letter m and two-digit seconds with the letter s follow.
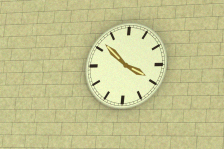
3h52
